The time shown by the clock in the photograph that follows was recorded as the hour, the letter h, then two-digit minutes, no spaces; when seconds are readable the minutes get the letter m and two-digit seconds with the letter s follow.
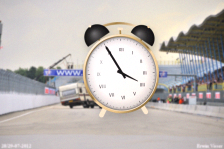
3h55
